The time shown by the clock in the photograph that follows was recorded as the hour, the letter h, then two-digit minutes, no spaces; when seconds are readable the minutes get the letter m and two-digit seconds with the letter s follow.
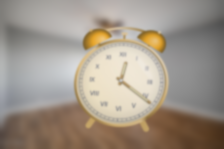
12h21
